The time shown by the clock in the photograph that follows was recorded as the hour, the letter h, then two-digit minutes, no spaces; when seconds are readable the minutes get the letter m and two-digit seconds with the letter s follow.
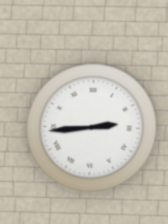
2h44
